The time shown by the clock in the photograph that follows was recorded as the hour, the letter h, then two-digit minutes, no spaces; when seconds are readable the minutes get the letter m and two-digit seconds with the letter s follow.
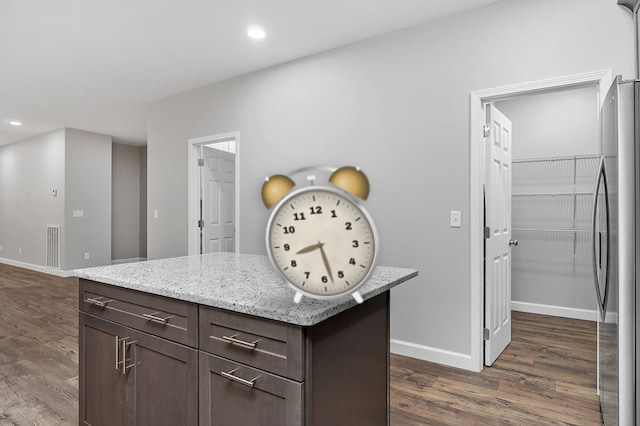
8h28
